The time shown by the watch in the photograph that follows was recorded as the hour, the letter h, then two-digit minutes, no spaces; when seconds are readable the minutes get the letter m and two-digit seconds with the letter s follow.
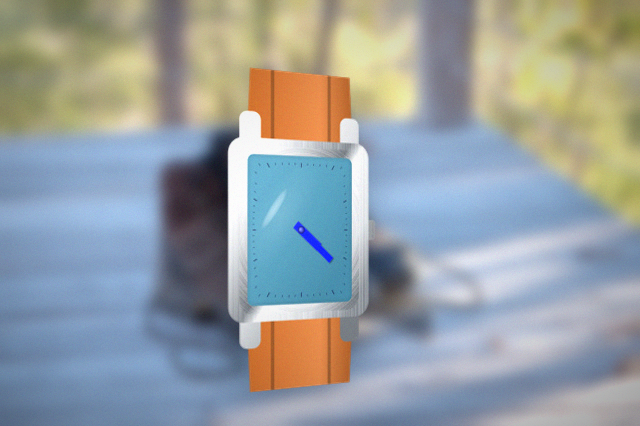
4h22
